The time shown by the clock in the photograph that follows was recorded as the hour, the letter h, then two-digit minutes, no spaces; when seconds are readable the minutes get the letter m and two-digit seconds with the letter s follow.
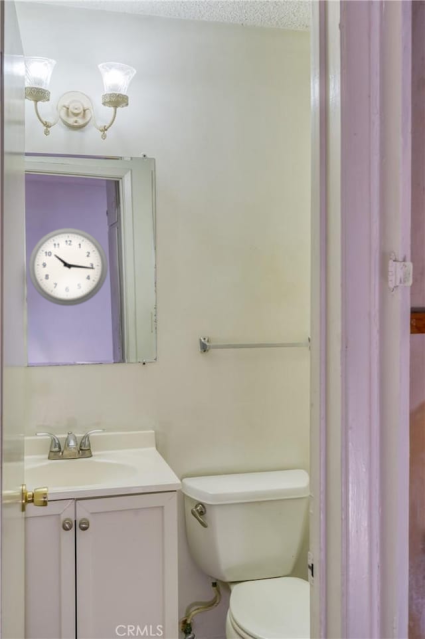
10h16
